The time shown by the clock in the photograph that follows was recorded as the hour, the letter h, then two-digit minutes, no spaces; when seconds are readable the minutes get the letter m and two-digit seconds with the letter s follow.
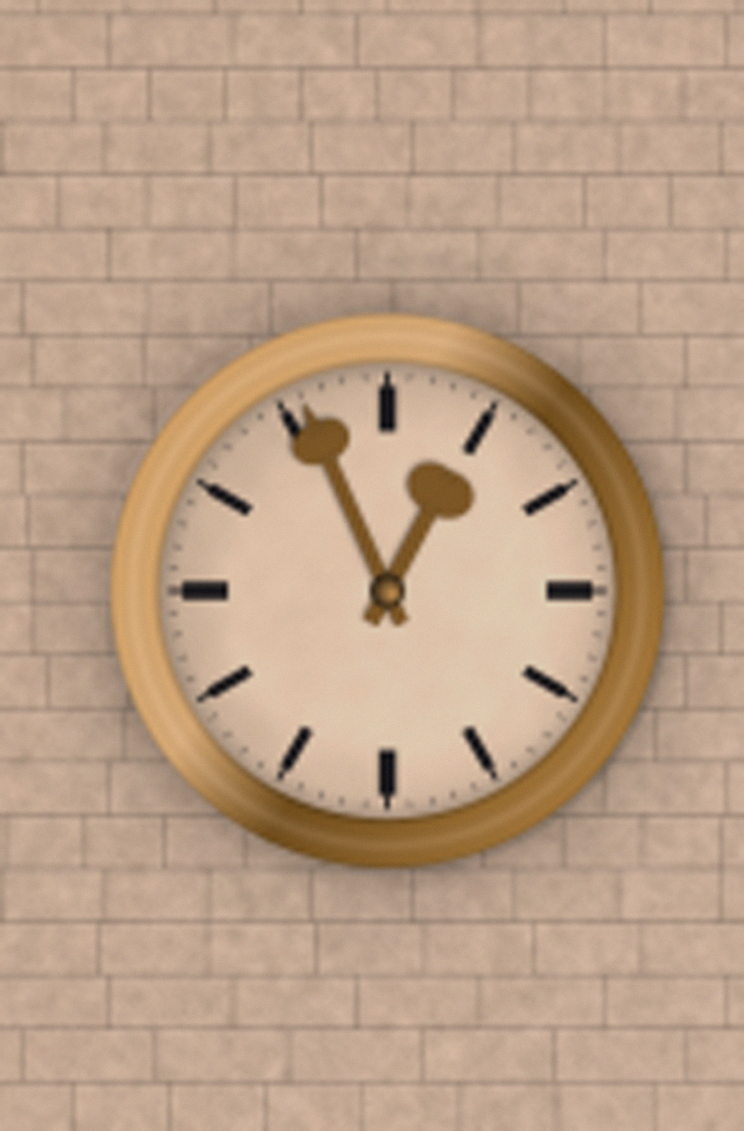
12h56
